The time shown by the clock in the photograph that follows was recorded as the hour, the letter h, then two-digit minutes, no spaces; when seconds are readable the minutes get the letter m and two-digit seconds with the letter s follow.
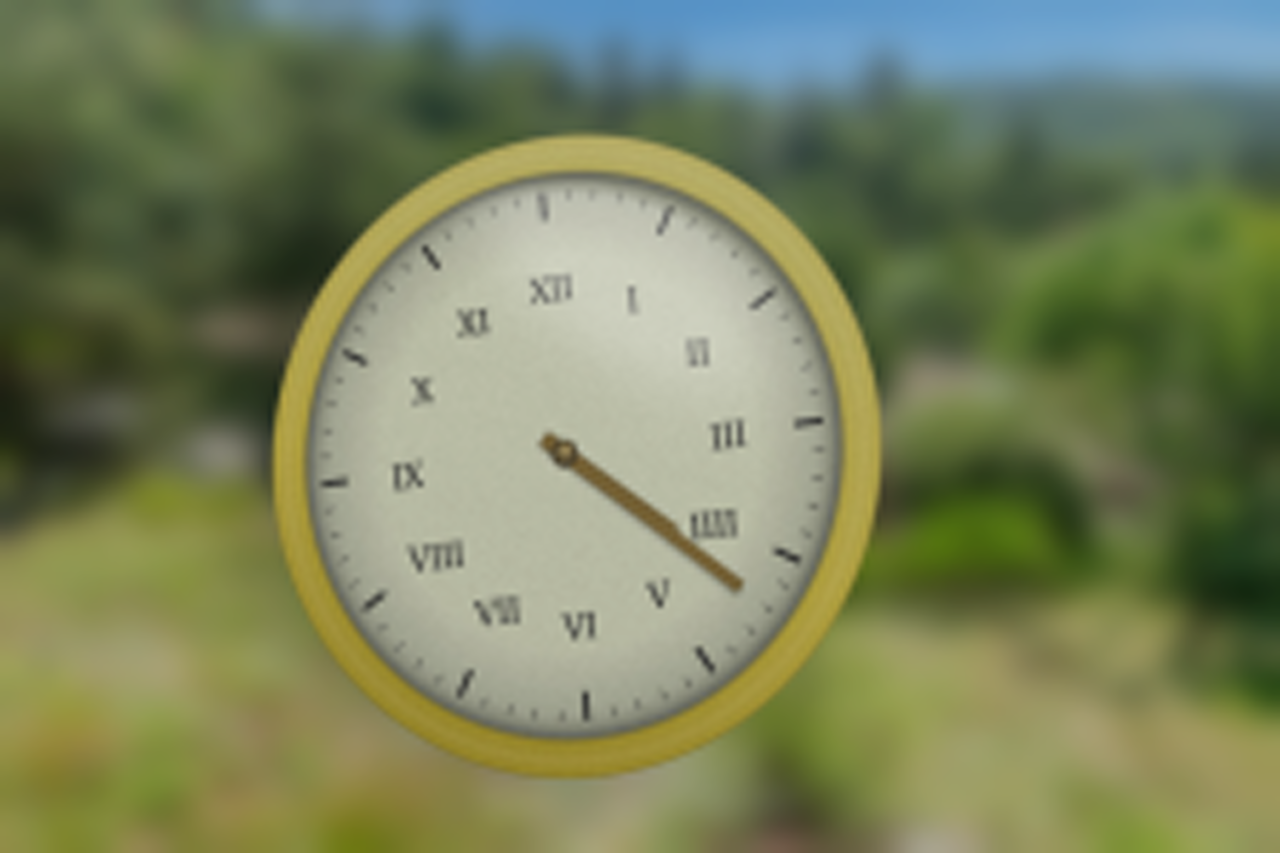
4h22
